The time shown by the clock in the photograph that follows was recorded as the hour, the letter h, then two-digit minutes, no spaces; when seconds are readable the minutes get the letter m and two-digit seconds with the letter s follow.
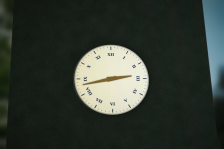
2h43
